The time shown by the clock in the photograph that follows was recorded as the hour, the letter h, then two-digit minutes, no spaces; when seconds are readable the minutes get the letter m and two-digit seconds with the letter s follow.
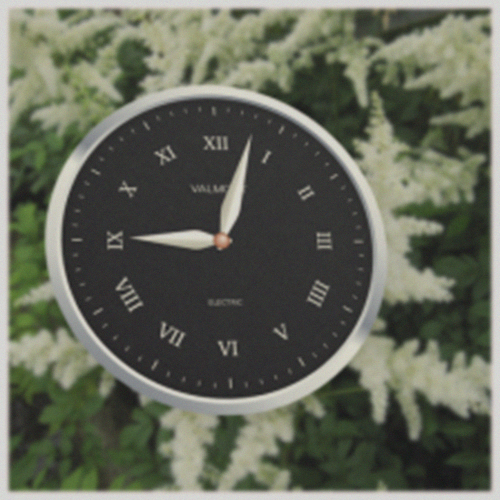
9h03
